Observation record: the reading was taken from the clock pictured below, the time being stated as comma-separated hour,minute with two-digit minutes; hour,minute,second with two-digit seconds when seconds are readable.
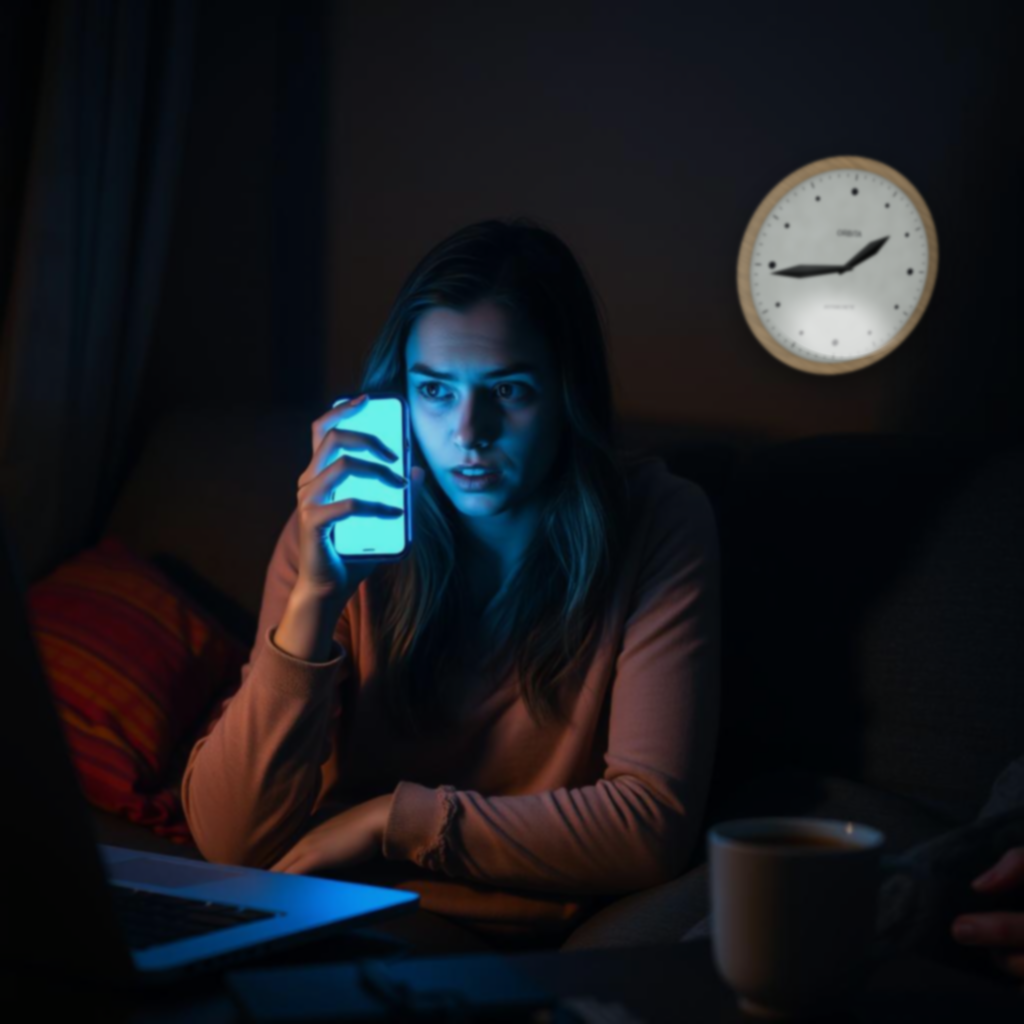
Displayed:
1,44
